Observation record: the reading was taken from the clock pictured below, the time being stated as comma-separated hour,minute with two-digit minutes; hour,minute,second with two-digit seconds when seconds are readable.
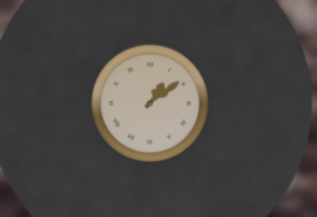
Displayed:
1,09
